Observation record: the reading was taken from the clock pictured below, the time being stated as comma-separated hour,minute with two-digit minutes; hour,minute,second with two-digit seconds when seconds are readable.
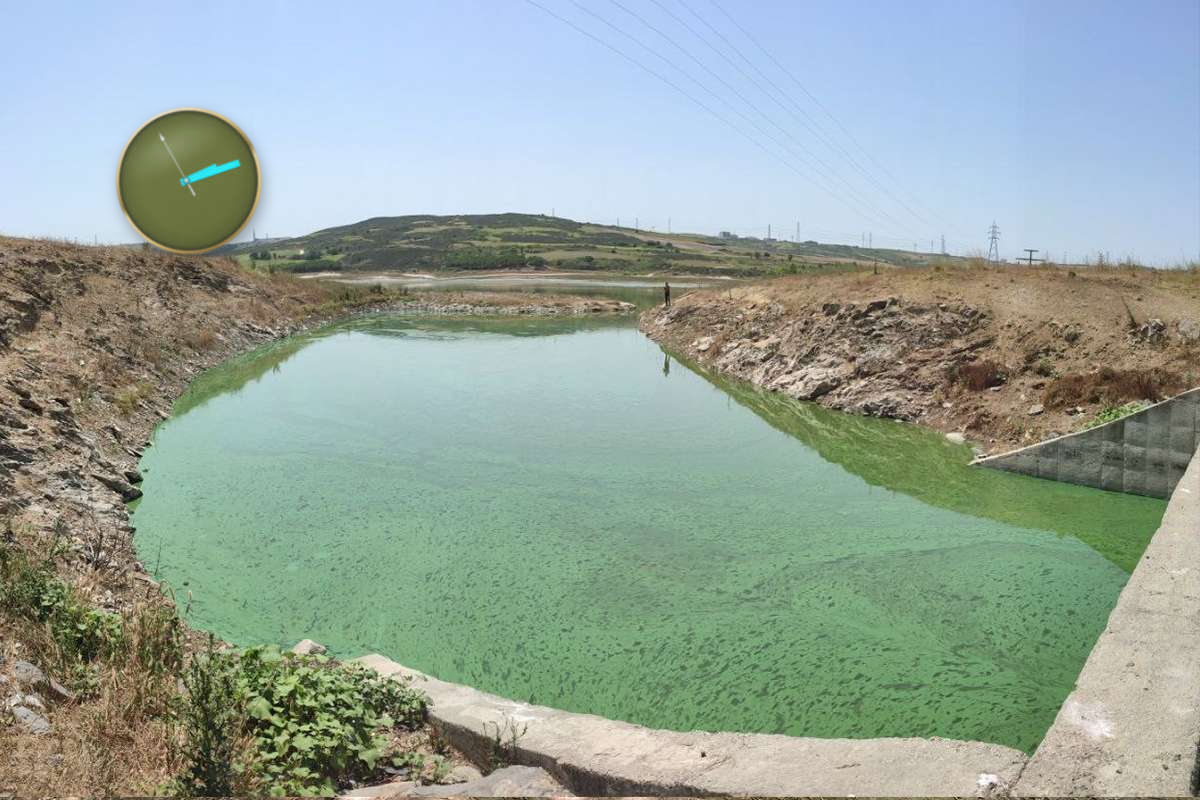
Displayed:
2,11,55
